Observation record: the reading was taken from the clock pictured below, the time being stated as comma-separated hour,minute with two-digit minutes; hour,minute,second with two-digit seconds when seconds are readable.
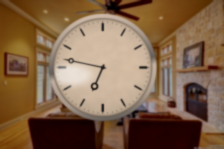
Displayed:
6,47
